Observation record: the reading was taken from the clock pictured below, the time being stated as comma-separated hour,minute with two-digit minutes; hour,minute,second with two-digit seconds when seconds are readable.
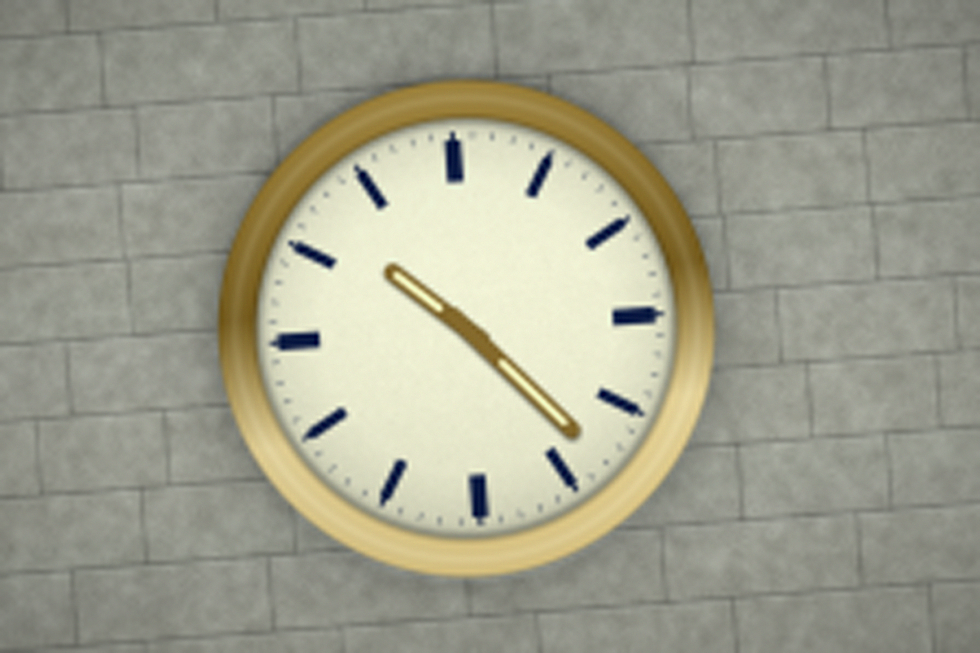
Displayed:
10,23
